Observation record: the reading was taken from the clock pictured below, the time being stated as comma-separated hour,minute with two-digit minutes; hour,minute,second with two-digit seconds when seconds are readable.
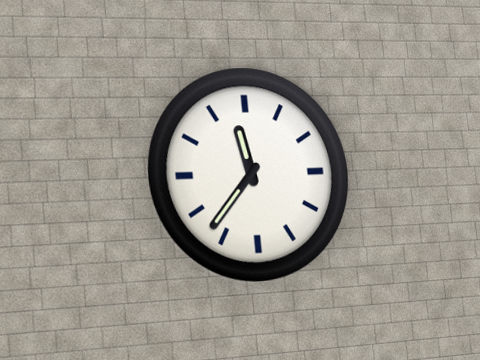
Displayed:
11,37
